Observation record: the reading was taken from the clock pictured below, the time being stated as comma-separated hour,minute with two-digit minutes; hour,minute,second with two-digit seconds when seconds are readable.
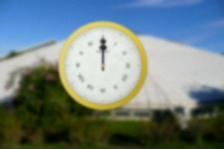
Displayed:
12,00
